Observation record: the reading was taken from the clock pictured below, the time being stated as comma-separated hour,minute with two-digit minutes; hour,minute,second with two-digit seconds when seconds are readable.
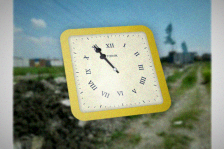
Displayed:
10,55
